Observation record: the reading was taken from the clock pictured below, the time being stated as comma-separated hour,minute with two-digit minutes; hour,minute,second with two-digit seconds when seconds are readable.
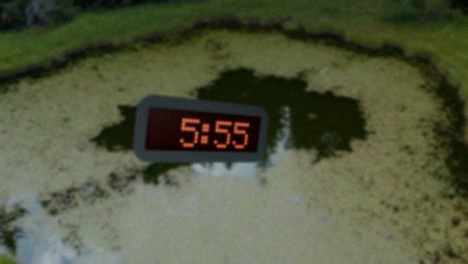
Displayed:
5,55
